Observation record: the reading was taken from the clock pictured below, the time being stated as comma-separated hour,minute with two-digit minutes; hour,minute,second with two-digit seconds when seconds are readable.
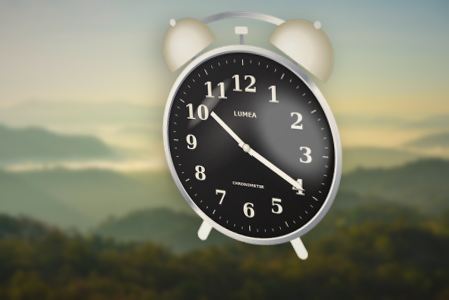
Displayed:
10,20
